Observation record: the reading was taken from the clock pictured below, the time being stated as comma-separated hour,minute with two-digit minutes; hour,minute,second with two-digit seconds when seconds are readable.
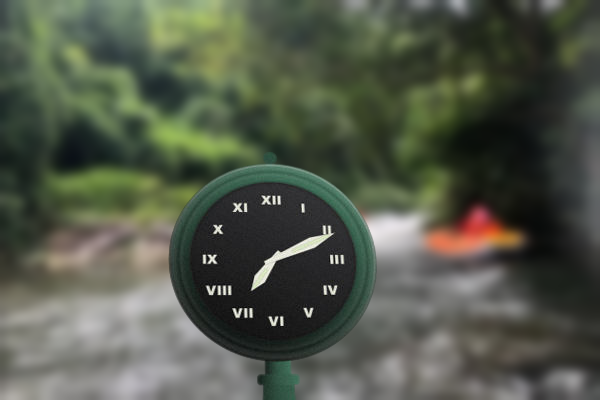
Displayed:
7,11
